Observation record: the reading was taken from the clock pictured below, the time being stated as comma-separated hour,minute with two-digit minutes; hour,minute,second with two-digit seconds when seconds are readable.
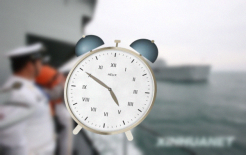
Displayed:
4,50
